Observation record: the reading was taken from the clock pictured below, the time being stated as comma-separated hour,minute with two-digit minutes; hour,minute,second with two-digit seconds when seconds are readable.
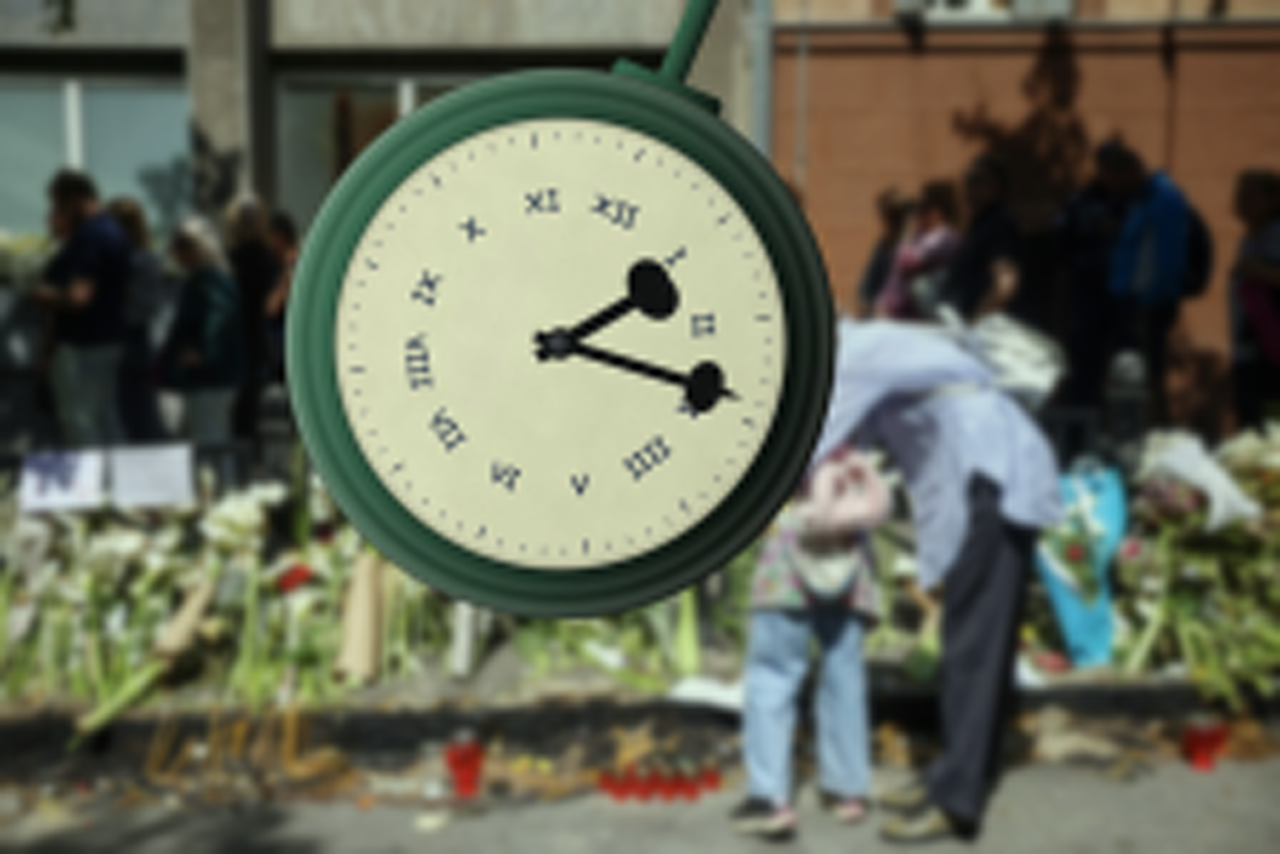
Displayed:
1,14
